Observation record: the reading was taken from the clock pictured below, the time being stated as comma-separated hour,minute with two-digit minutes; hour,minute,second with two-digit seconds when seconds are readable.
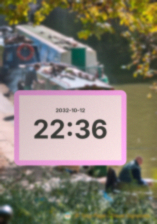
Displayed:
22,36
